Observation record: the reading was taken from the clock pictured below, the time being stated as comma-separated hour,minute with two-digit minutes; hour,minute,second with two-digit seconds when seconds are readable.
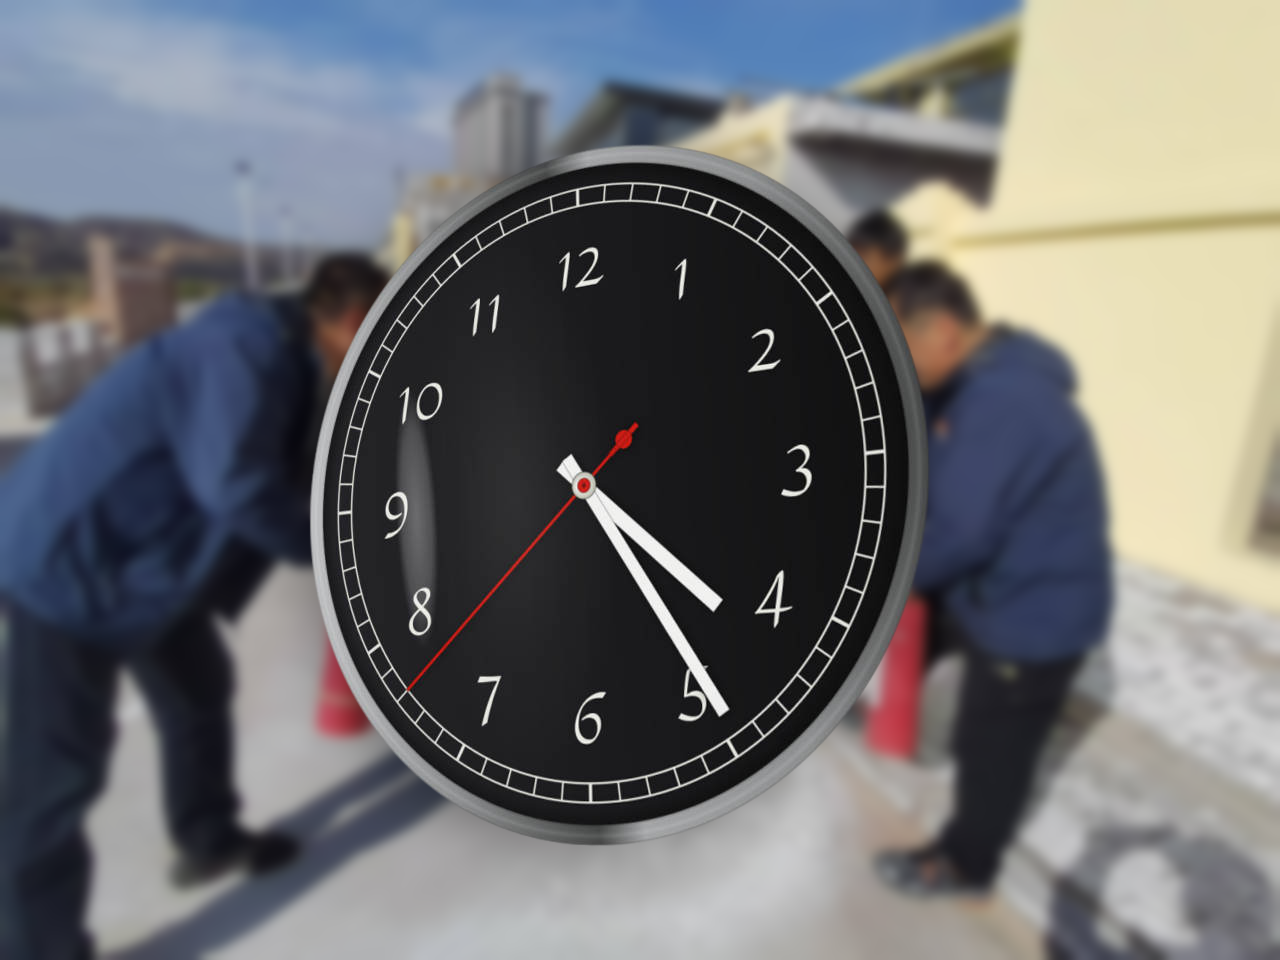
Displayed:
4,24,38
